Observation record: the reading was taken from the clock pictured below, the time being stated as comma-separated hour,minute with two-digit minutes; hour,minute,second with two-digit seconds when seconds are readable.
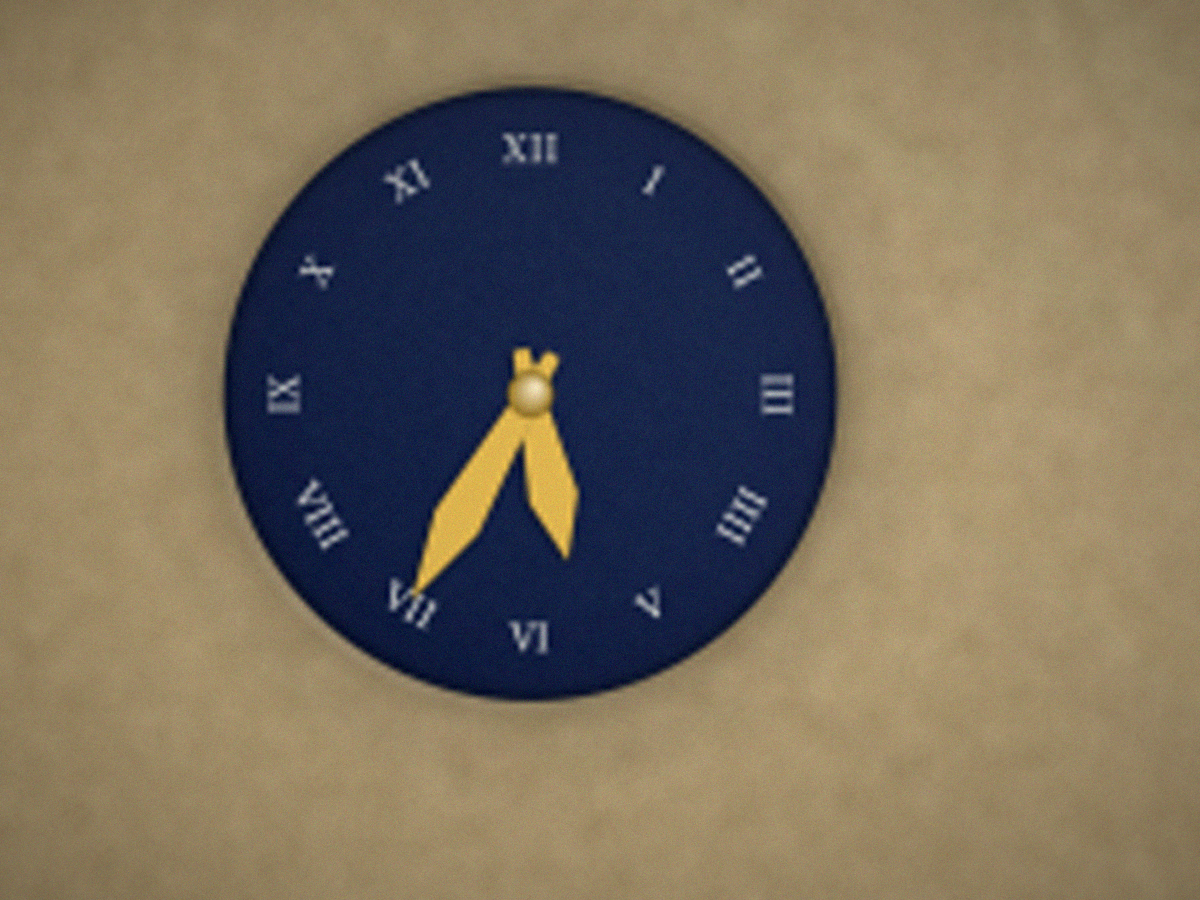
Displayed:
5,35
